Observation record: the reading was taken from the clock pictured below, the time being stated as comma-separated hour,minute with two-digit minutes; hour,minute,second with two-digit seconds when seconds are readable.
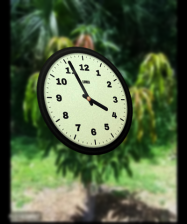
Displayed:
3,56
